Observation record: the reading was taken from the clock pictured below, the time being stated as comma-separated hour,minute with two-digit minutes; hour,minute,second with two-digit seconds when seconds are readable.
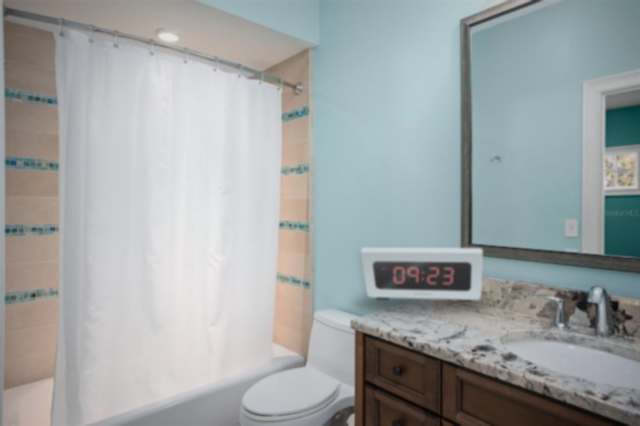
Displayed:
9,23
